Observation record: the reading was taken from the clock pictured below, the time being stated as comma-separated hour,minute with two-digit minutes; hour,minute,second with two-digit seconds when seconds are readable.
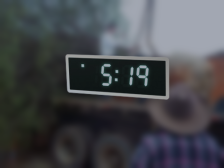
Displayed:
5,19
